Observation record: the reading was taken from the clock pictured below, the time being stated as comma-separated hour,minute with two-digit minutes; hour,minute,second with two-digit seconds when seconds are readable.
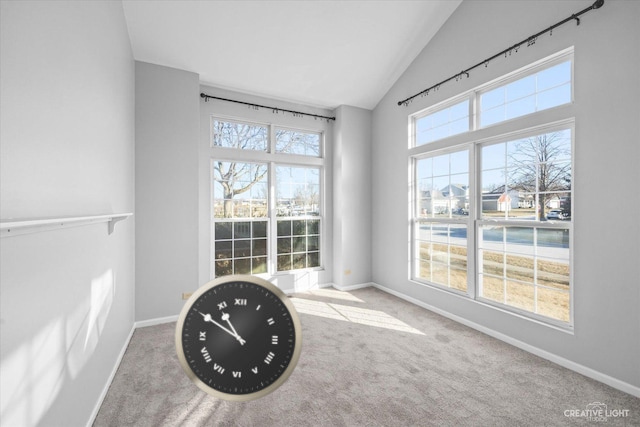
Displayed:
10,50
